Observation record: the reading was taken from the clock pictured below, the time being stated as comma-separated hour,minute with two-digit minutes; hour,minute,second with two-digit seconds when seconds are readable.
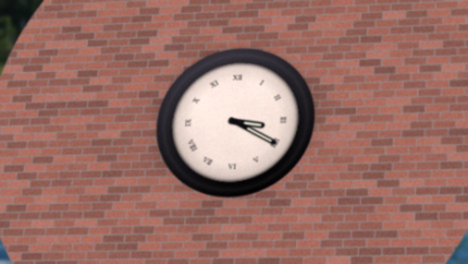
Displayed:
3,20
